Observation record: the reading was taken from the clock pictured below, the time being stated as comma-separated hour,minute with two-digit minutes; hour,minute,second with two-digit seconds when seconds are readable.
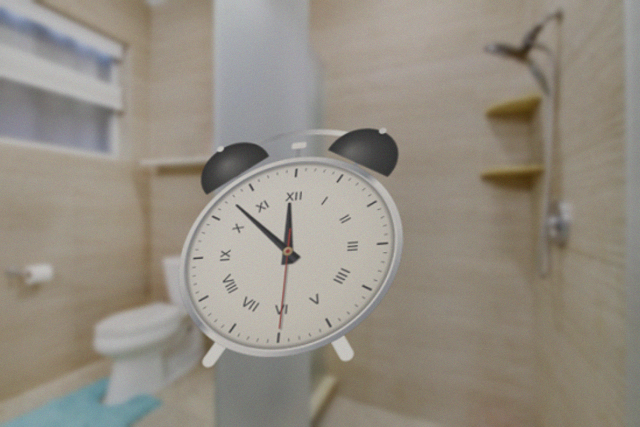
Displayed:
11,52,30
